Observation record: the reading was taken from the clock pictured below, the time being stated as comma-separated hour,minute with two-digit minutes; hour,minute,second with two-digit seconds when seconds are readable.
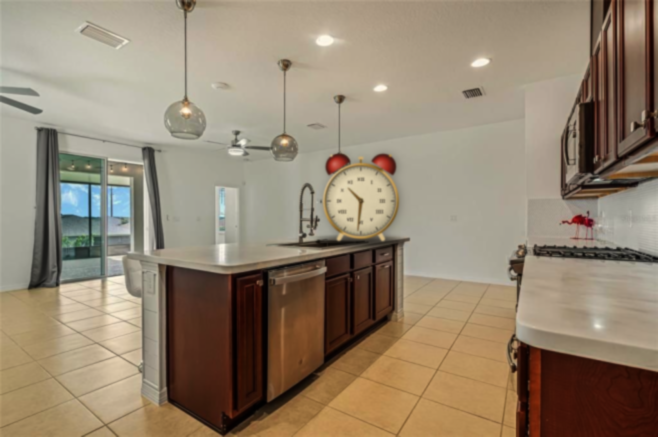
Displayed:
10,31
